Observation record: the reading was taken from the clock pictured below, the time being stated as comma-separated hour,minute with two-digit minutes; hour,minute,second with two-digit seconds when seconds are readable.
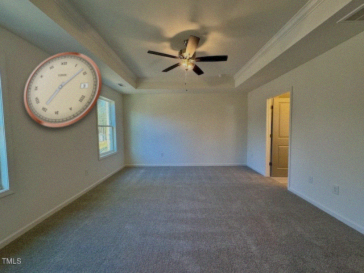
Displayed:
7,08
